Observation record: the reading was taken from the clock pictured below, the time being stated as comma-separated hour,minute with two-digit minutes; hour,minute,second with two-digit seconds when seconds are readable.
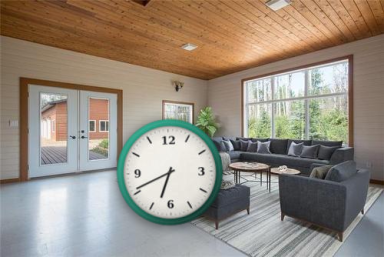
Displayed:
6,41
